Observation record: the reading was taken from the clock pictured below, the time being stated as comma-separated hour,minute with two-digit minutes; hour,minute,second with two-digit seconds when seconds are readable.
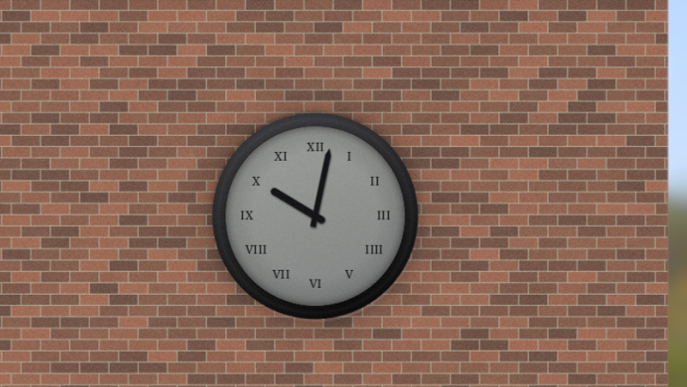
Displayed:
10,02
